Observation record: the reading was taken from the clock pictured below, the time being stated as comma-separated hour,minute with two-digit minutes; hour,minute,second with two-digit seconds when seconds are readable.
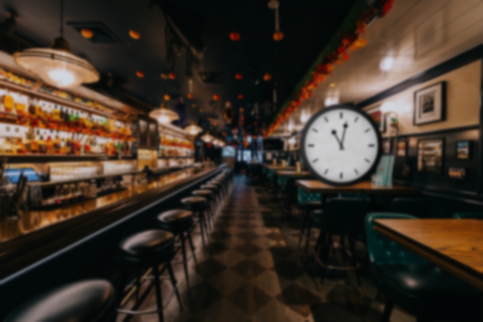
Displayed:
11,02
